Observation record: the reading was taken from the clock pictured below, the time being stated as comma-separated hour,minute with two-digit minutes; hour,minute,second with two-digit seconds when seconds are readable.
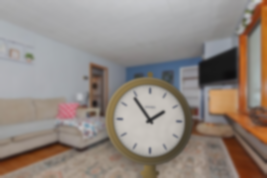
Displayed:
1,54
